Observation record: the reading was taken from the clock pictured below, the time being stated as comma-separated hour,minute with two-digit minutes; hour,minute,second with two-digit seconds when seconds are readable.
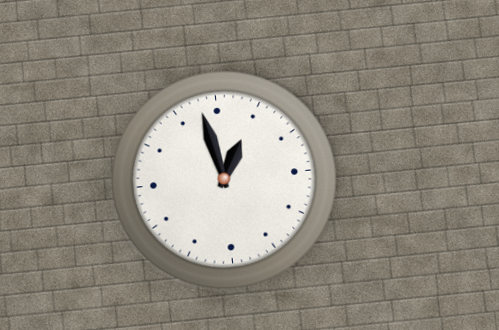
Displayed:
12,58
